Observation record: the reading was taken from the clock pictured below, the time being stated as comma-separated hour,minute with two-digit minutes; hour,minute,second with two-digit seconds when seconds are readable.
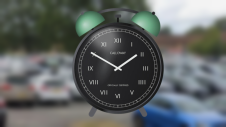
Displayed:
1,50
